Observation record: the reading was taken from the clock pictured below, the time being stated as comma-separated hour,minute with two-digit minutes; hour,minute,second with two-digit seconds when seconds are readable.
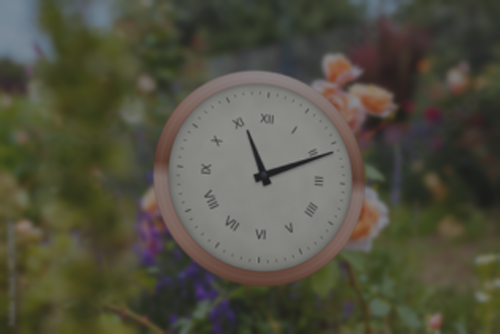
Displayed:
11,11
